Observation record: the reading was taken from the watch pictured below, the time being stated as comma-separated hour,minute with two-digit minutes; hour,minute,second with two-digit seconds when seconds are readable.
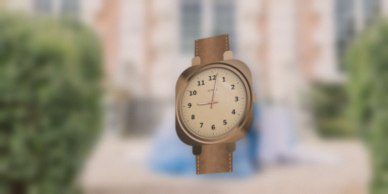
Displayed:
9,02
